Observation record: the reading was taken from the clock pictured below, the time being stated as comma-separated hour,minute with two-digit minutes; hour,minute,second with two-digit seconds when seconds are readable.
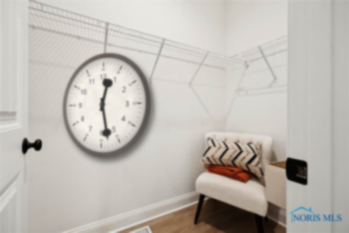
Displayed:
12,28
